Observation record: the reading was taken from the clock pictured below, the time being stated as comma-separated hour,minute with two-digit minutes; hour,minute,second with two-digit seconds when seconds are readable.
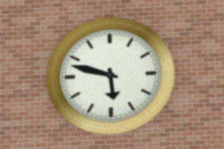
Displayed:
5,48
